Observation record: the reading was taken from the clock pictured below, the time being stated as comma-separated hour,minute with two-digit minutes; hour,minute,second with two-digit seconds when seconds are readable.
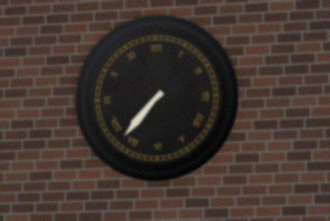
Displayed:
7,37
